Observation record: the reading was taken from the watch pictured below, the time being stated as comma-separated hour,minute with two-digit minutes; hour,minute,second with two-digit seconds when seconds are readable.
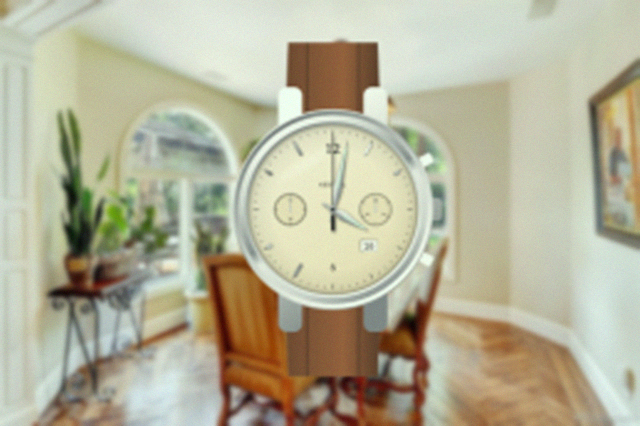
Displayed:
4,02
